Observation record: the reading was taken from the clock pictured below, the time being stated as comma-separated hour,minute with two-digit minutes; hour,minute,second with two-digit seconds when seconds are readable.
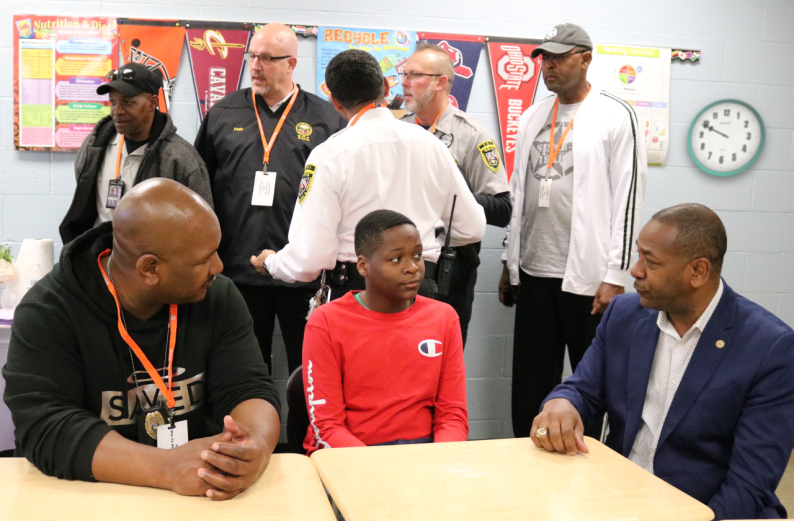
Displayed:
9,49
